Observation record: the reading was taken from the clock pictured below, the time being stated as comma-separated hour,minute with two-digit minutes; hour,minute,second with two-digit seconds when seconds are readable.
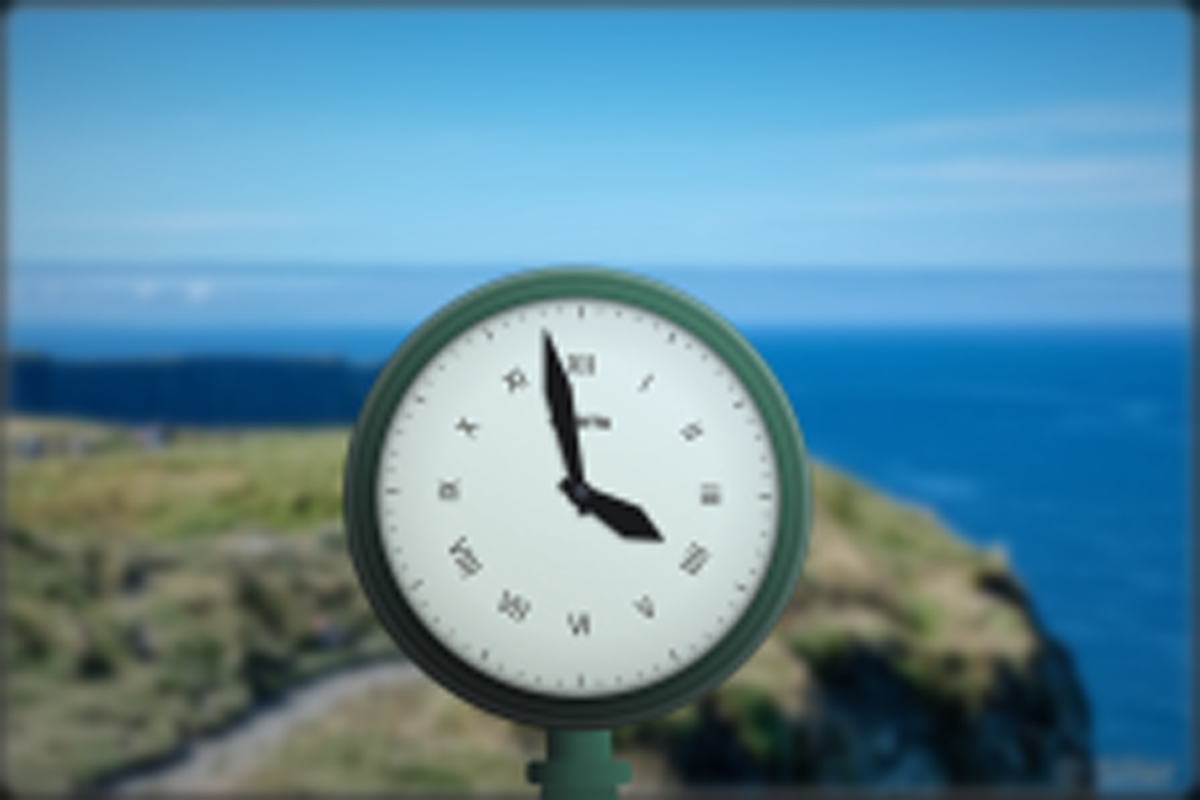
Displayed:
3,58
